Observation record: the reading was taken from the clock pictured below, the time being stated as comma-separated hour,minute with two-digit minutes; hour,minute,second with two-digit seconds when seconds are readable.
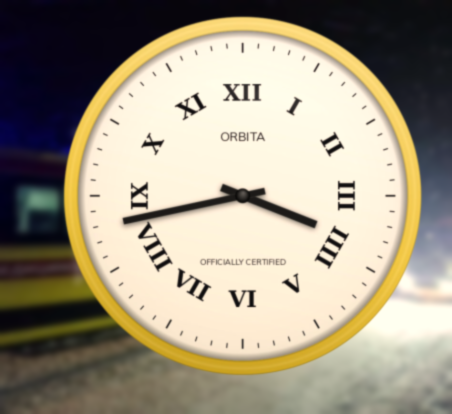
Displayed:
3,43
